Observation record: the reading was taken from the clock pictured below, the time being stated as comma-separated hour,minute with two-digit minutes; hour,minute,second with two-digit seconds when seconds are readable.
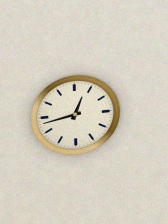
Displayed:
12,43
